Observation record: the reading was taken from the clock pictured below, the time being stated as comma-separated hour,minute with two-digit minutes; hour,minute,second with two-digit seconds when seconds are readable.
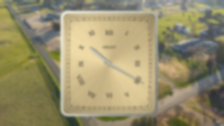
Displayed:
10,20
